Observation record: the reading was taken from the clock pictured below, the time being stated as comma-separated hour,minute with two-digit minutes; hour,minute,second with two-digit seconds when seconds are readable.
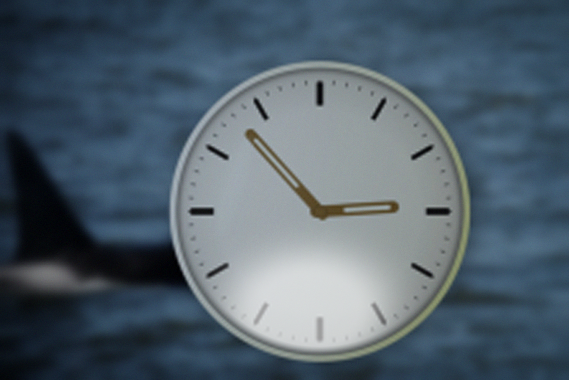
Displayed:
2,53
